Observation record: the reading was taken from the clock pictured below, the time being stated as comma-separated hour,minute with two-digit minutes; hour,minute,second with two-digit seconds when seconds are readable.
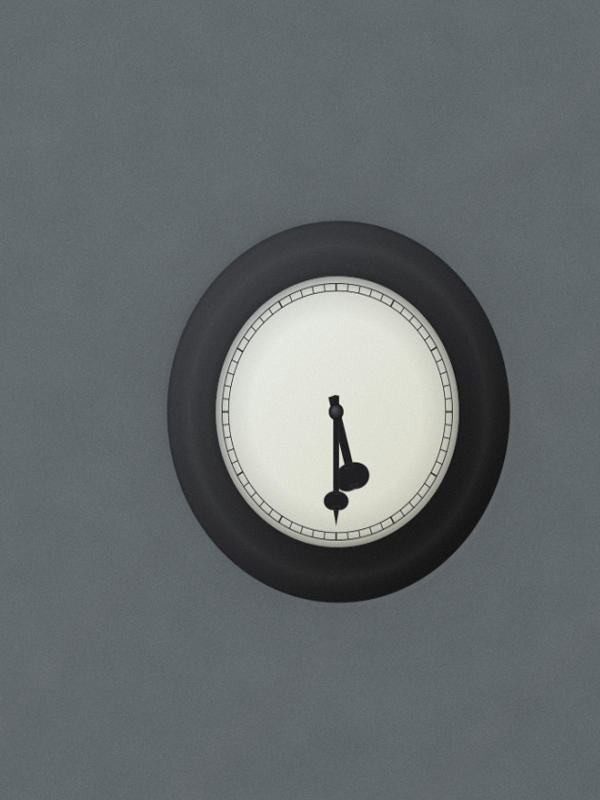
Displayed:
5,30
